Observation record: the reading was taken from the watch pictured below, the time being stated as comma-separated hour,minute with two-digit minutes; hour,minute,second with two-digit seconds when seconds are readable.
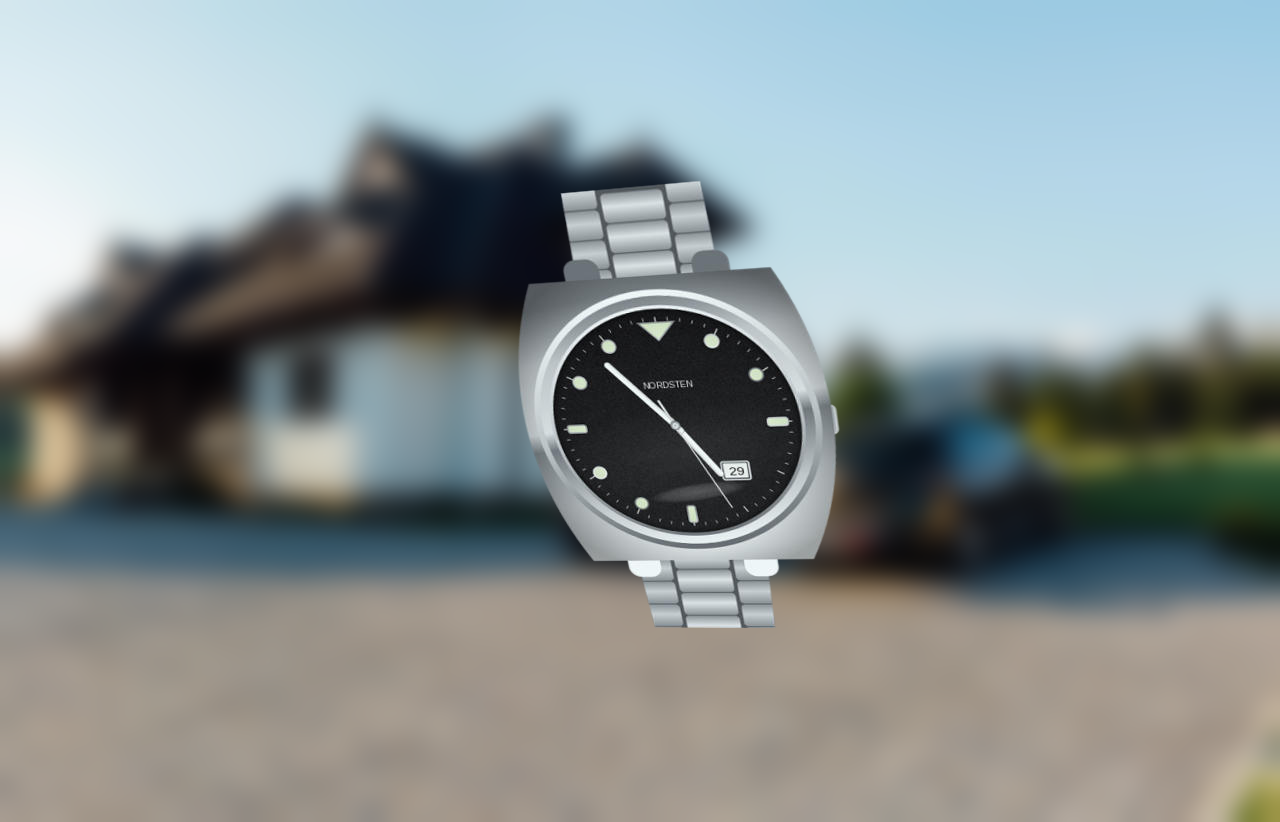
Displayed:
4,53,26
